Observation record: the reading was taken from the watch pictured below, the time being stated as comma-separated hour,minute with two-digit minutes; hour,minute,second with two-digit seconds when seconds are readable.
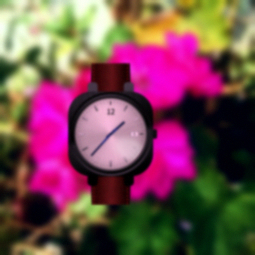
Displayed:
1,37
